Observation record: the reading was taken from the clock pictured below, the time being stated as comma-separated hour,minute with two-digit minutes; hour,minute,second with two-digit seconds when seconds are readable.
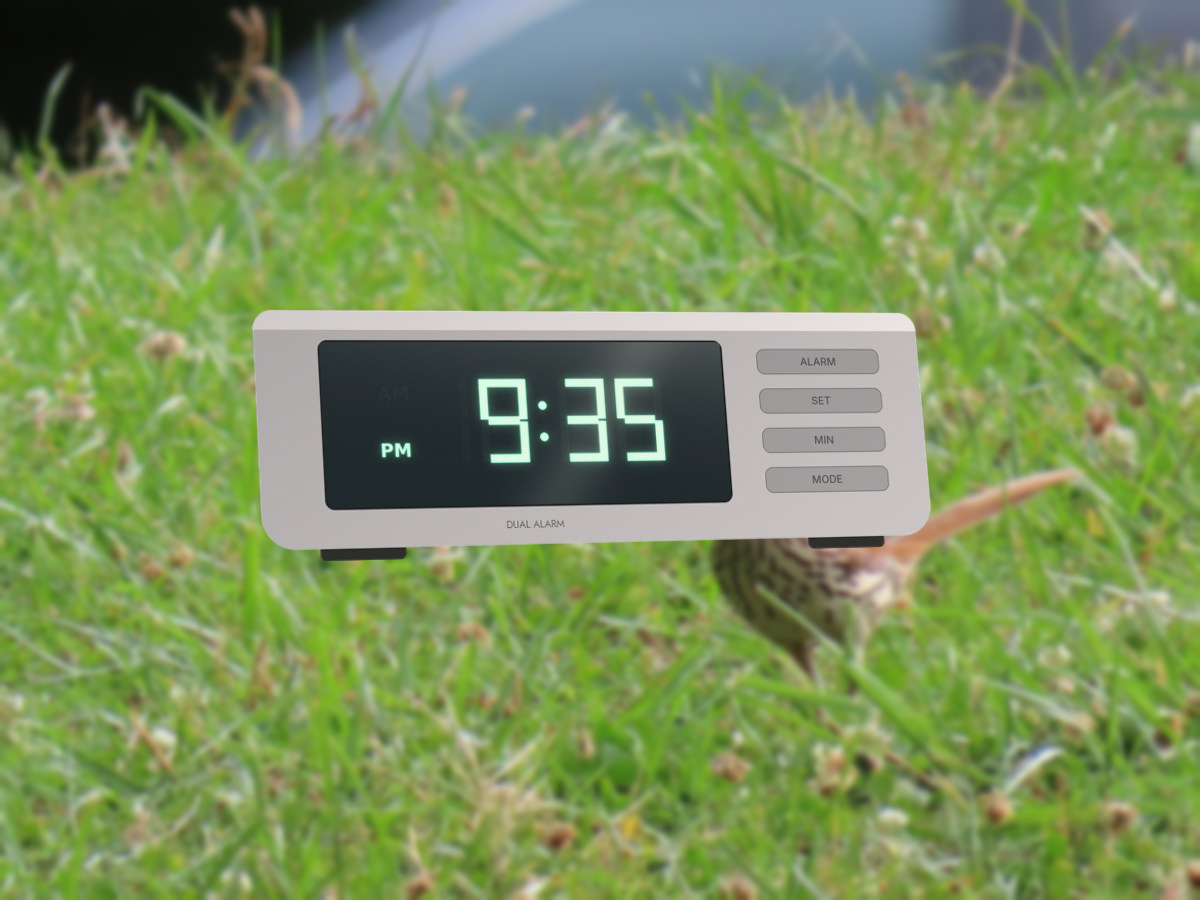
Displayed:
9,35
